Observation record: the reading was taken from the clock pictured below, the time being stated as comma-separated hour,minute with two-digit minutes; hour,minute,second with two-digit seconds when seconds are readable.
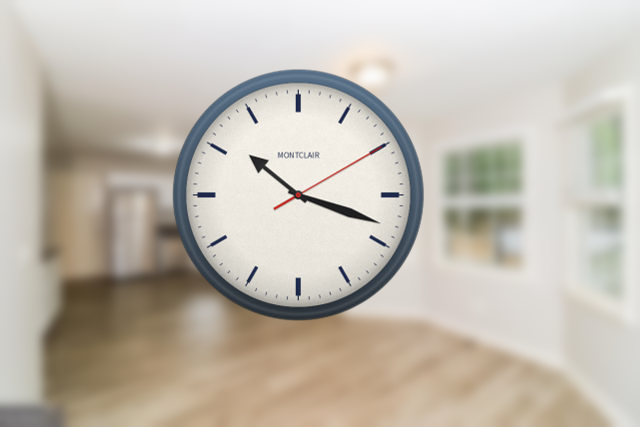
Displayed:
10,18,10
